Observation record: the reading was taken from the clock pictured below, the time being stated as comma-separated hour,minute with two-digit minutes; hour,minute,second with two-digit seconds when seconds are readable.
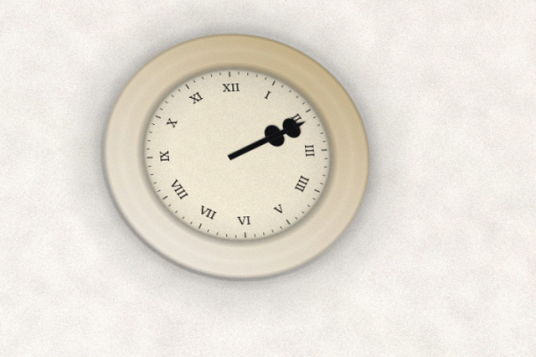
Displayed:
2,11
